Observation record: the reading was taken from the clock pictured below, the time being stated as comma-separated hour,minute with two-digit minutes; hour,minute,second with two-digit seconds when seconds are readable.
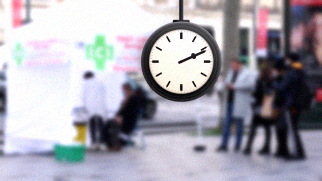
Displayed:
2,11
